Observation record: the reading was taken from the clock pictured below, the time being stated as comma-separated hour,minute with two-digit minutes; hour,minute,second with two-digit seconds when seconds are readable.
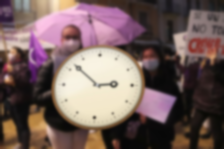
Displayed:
2,52
